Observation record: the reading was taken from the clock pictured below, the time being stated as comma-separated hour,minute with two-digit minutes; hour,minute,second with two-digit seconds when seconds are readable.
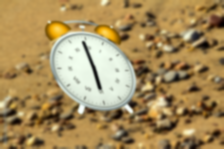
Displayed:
5,59
